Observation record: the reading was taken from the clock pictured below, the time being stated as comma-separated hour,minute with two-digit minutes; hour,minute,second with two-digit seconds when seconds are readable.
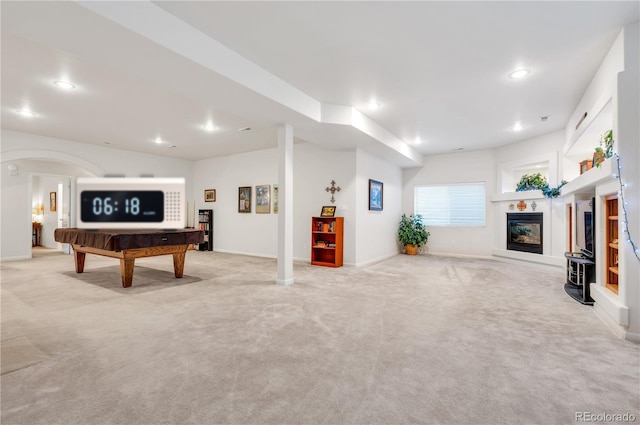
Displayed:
6,18
